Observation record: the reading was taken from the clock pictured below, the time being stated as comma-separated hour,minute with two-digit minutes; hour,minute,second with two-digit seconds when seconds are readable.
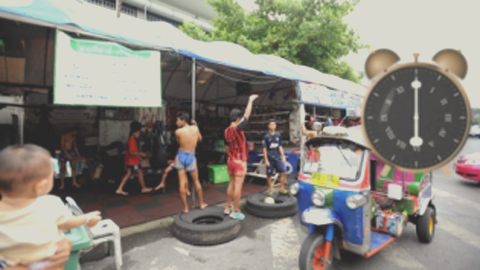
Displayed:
6,00
